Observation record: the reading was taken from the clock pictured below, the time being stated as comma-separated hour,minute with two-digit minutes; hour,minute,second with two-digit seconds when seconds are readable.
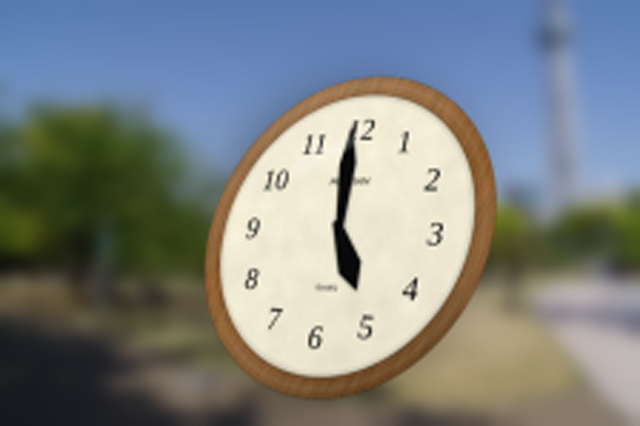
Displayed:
4,59
